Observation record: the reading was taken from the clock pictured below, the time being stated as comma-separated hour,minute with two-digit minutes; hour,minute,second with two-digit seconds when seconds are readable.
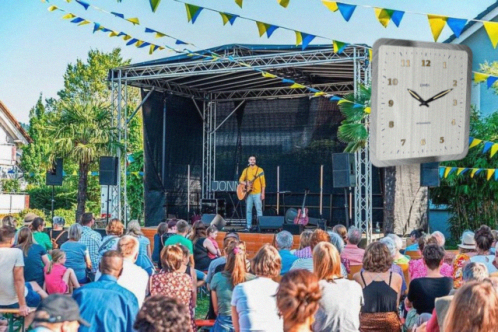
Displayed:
10,11
